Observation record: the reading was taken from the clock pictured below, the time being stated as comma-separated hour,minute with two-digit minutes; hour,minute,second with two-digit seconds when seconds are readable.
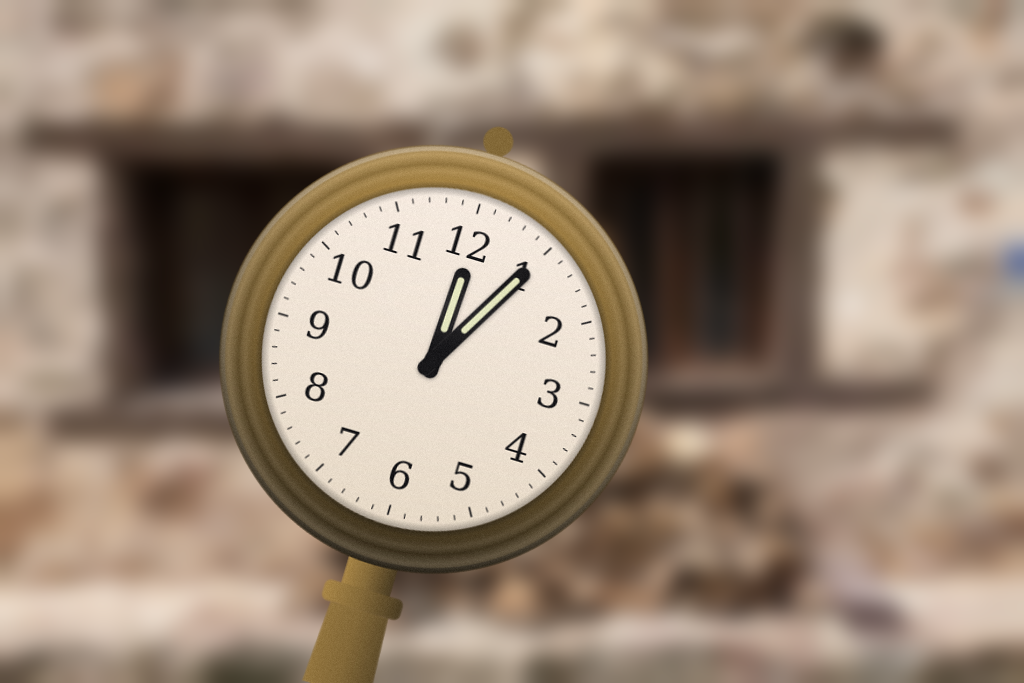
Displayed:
12,05
